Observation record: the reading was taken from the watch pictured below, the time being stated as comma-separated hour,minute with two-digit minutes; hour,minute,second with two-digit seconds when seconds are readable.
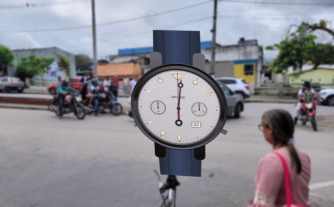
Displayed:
6,01
